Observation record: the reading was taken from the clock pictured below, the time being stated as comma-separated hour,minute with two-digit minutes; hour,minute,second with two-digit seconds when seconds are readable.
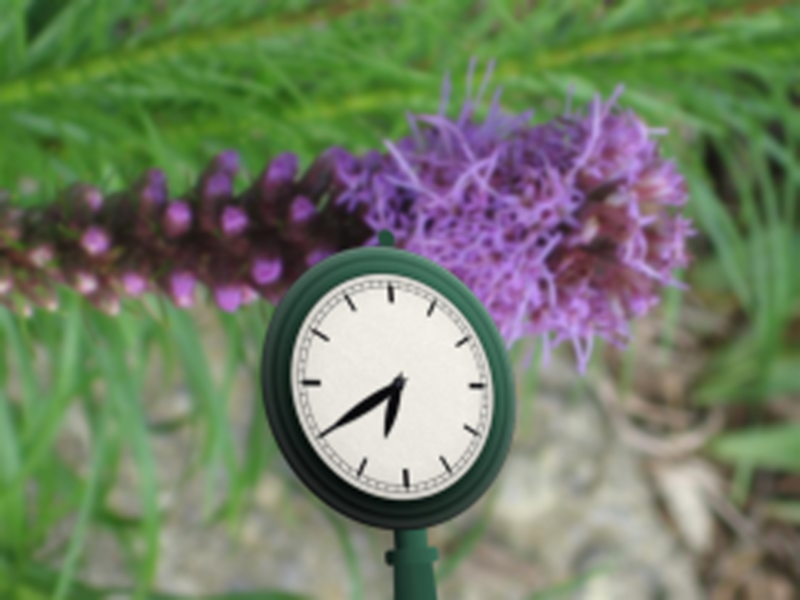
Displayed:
6,40
